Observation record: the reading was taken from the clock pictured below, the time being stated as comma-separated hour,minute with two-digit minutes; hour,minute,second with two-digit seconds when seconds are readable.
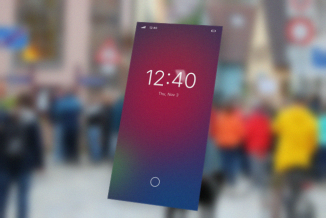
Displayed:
12,40
